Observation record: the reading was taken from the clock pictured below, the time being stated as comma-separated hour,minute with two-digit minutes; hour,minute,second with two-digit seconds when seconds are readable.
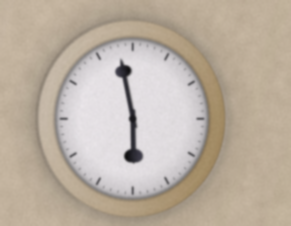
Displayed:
5,58
